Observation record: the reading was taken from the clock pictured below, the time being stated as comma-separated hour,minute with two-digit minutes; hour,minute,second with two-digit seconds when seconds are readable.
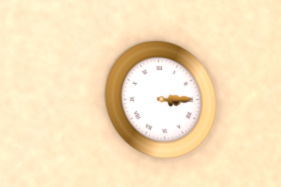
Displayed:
3,15
